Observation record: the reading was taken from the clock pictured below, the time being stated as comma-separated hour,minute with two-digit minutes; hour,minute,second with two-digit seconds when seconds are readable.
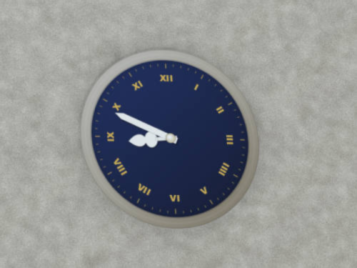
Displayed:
8,49
